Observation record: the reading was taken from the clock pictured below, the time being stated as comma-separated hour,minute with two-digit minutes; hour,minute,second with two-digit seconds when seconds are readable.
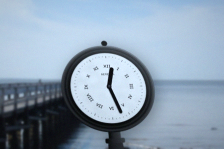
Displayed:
12,27
